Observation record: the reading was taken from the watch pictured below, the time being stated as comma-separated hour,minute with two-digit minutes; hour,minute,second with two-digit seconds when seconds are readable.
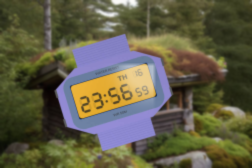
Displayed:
23,56,59
